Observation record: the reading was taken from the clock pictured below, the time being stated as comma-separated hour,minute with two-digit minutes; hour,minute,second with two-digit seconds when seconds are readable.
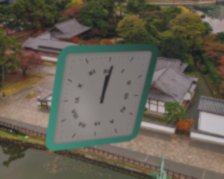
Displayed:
12,01
